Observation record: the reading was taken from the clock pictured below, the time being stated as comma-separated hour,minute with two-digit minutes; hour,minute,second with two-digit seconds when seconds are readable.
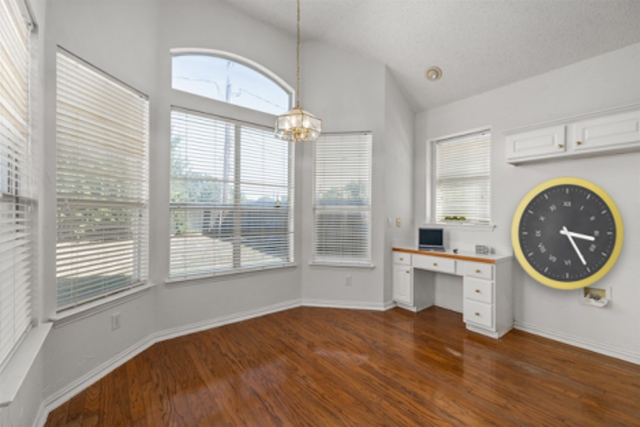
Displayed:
3,25
